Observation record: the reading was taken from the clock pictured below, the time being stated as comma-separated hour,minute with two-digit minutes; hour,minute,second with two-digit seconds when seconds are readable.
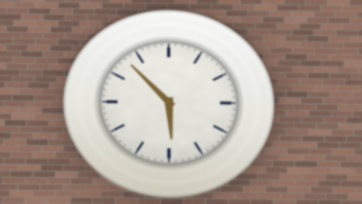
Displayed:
5,53
